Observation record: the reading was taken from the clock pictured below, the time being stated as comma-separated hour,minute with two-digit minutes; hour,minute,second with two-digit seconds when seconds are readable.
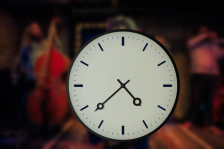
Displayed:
4,38
